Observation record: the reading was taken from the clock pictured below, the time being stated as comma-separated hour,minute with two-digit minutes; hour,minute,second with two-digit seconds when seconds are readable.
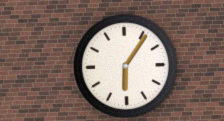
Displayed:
6,06
